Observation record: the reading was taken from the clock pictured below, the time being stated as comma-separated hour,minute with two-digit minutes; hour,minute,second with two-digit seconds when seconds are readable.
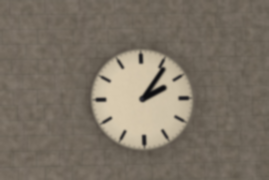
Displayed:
2,06
